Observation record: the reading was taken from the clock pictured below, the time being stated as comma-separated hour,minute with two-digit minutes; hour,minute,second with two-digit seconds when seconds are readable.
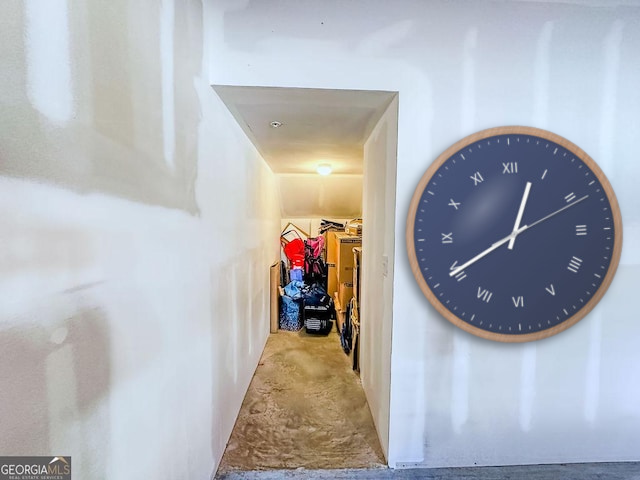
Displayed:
12,40,11
